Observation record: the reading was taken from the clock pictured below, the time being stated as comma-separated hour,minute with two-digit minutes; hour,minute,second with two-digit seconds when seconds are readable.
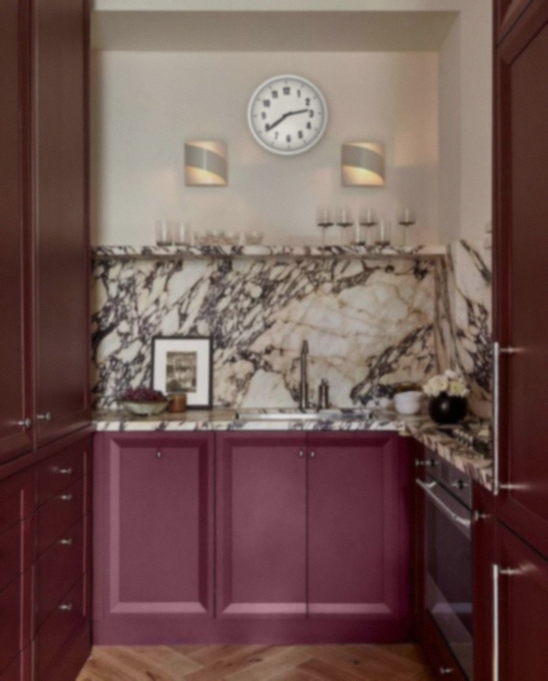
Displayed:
2,39
